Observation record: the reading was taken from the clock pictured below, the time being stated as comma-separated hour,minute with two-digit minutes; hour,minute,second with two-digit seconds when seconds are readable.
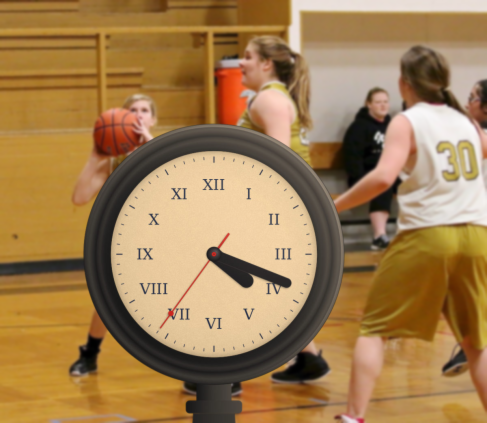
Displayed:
4,18,36
